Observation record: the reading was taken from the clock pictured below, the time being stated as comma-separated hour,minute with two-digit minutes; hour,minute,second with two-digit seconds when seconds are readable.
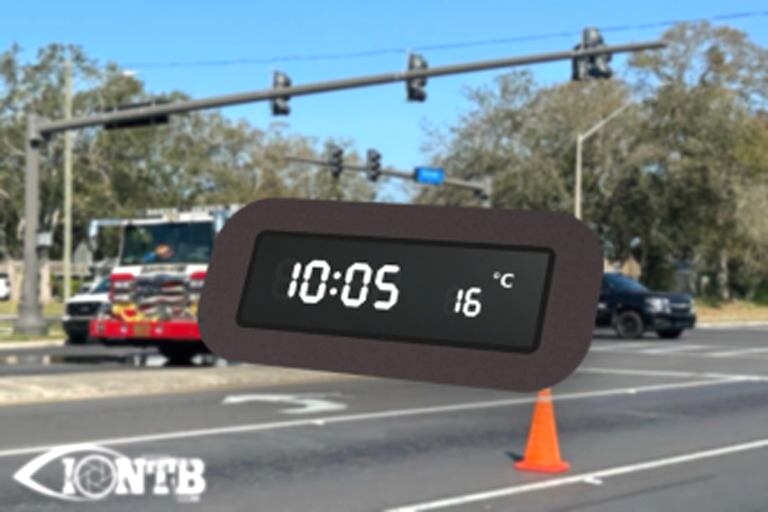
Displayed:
10,05
